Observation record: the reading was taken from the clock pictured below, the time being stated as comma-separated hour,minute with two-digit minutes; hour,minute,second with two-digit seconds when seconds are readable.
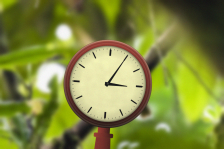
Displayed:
3,05
